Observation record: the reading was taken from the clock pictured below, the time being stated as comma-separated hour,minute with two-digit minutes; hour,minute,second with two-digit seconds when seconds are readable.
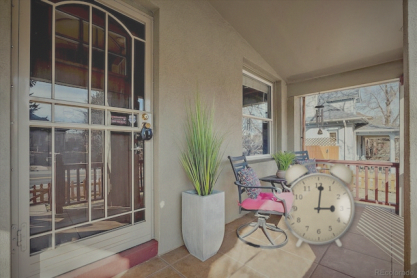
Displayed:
3,01
